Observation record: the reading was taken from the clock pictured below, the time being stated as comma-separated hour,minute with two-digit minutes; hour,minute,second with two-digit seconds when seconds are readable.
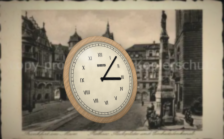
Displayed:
3,07
